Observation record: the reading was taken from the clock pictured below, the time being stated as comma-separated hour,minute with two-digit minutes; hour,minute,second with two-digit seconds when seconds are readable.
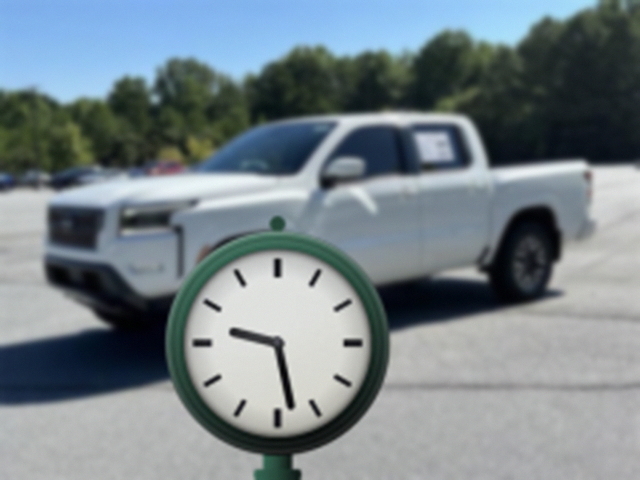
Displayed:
9,28
